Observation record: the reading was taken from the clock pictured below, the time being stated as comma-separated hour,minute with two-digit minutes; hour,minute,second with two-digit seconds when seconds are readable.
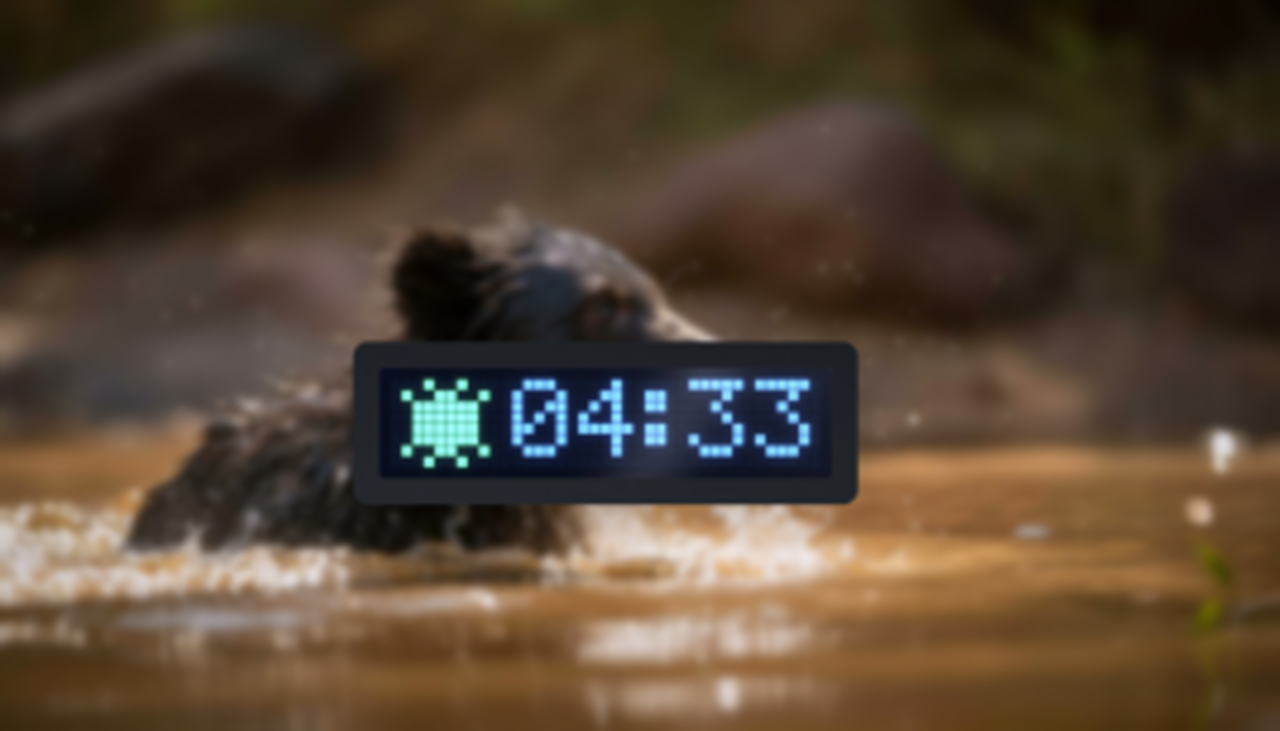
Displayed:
4,33
